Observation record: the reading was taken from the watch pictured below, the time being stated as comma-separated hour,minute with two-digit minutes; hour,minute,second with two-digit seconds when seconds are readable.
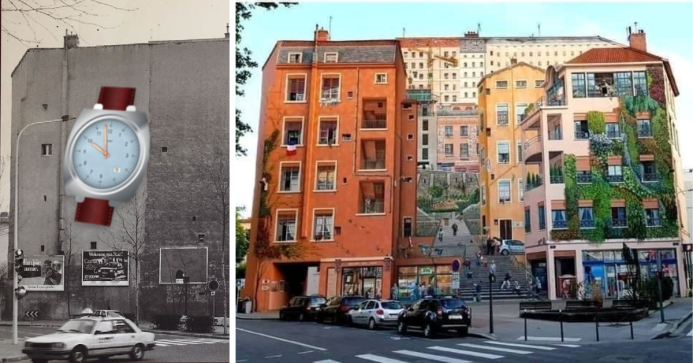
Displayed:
9,58
